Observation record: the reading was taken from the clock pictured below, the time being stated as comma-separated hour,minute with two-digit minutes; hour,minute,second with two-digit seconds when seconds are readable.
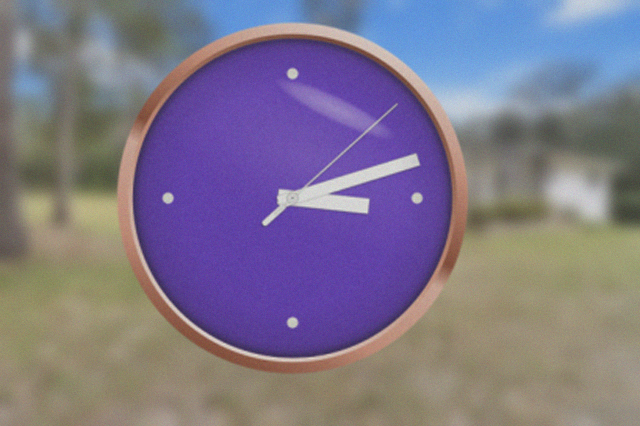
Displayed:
3,12,08
